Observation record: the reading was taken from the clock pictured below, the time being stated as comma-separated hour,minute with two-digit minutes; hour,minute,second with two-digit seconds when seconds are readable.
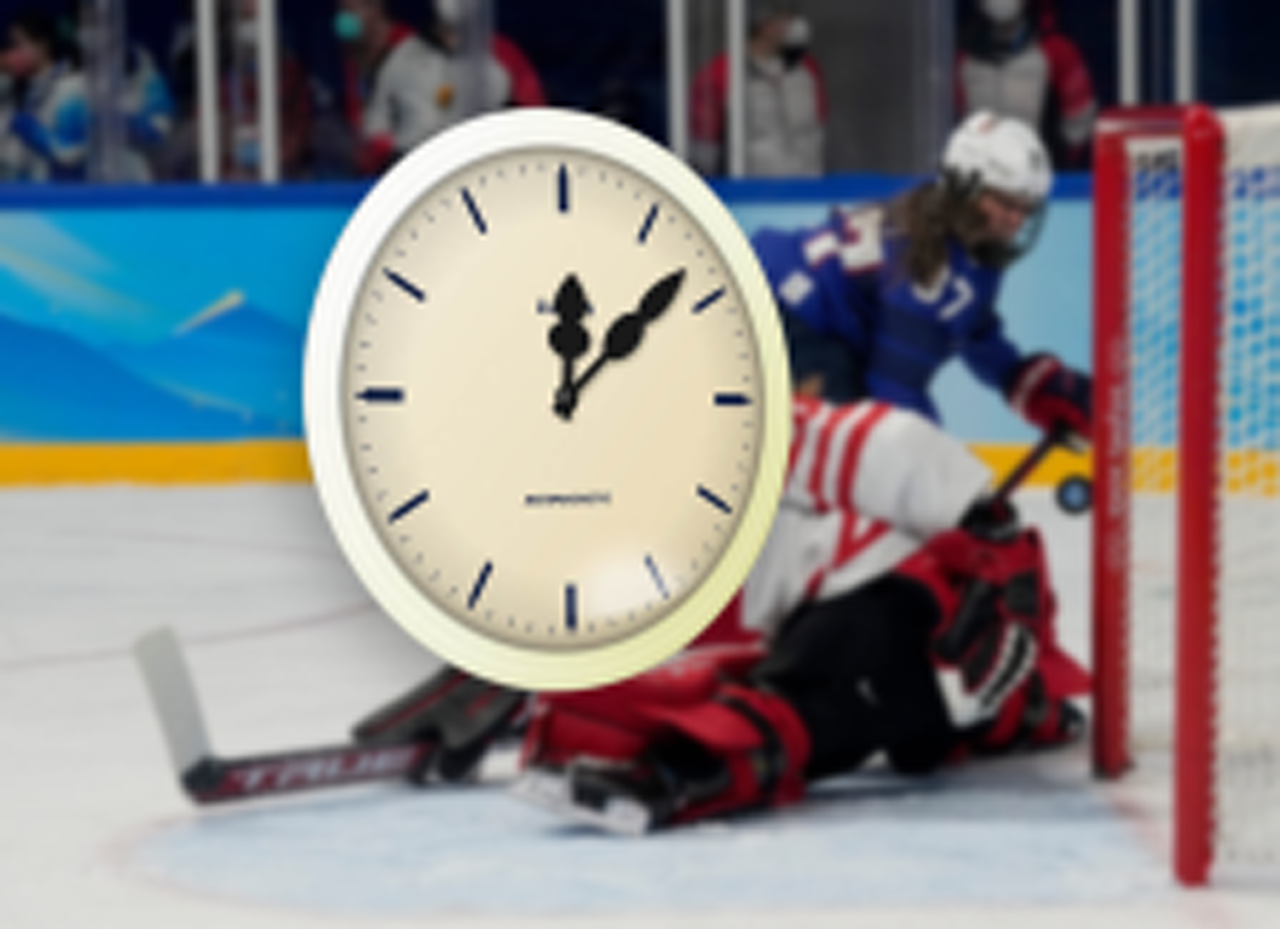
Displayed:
12,08
